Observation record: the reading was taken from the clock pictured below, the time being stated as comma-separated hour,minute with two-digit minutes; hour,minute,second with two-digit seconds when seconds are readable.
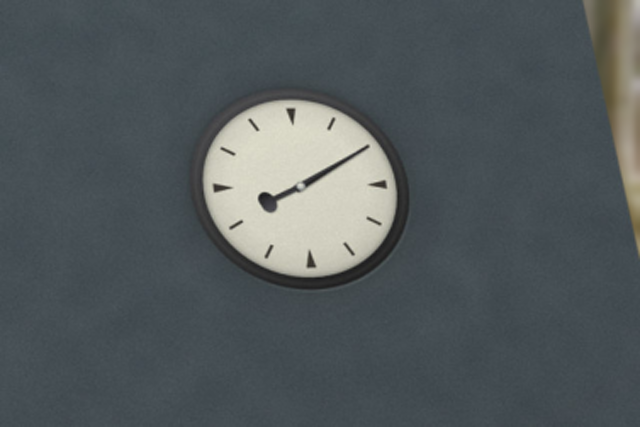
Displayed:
8,10
